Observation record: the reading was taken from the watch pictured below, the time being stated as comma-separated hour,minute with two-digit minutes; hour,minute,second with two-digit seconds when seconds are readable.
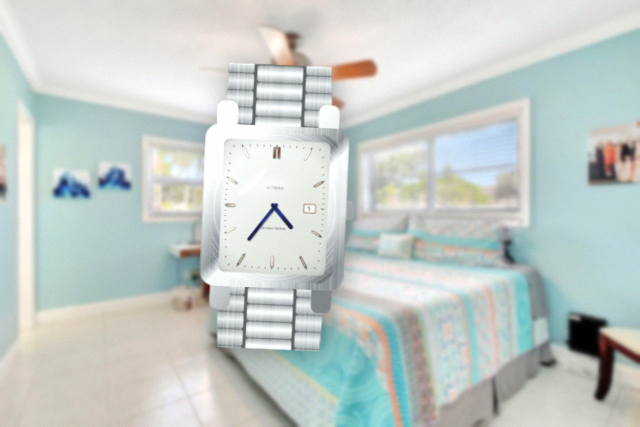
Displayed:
4,36
